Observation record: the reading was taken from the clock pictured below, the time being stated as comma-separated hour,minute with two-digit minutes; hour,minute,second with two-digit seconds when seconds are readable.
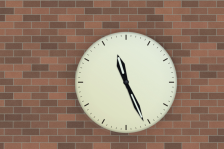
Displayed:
11,26
